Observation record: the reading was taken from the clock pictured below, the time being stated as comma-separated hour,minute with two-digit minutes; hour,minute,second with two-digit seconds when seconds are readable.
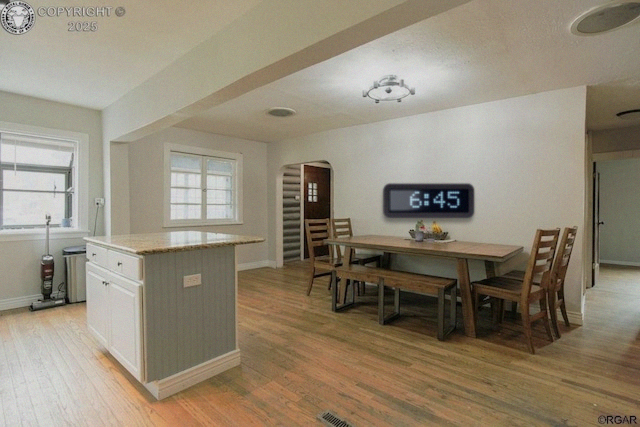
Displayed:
6,45
